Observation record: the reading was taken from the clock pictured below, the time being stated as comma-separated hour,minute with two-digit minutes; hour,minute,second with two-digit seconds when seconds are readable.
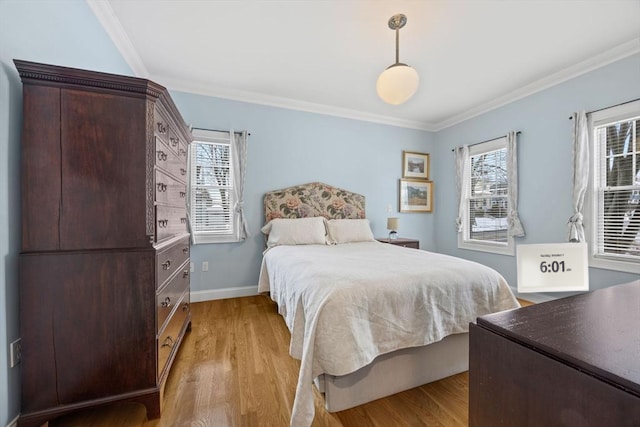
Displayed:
6,01
